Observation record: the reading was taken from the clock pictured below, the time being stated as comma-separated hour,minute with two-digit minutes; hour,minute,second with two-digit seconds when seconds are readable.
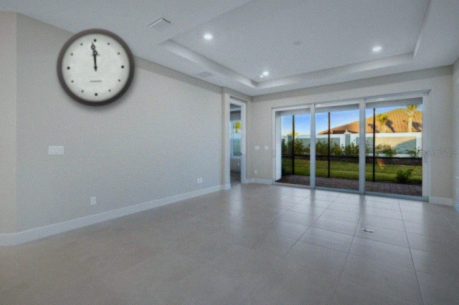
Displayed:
11,59
